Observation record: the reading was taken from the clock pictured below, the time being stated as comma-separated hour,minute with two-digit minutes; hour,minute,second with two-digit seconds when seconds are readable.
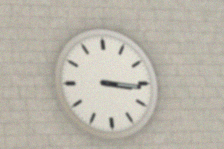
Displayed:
3,16
